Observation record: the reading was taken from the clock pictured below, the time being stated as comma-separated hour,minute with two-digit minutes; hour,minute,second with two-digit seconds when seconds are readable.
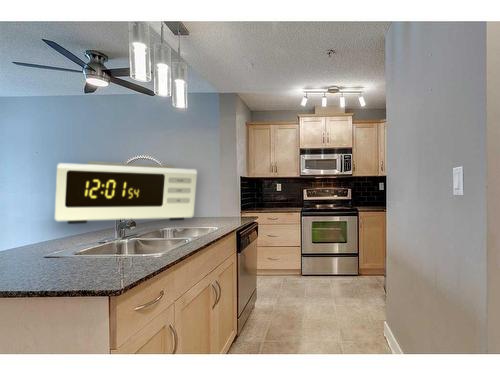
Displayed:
12,01,54
